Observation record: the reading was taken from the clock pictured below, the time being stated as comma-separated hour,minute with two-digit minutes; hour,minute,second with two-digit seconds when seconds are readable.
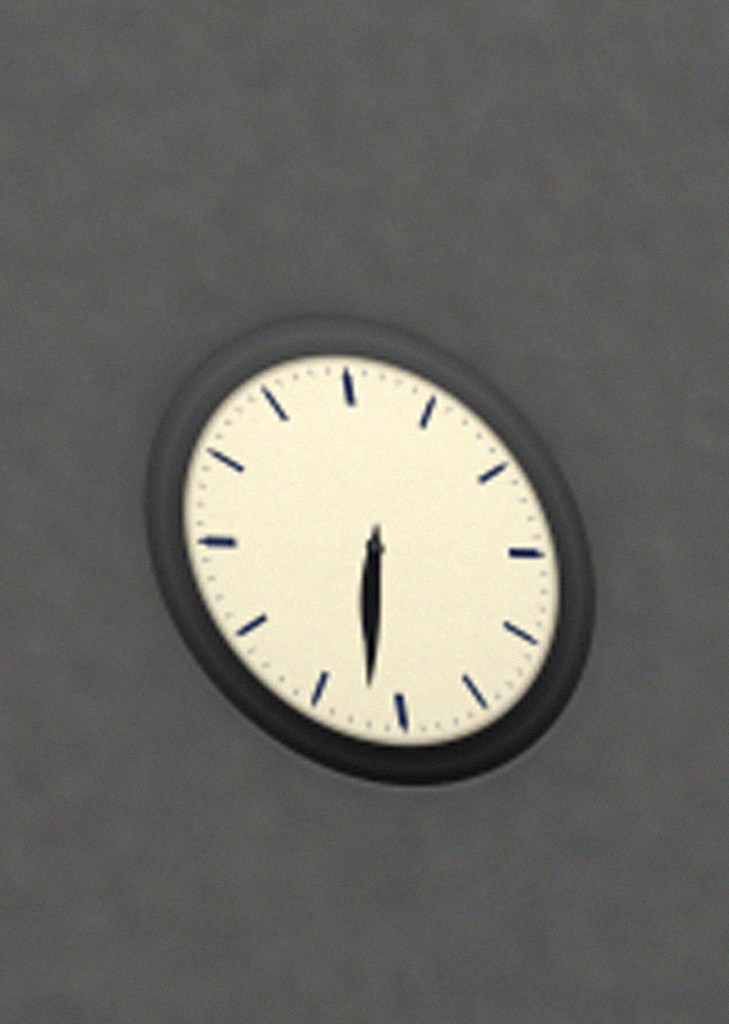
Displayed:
6,32
